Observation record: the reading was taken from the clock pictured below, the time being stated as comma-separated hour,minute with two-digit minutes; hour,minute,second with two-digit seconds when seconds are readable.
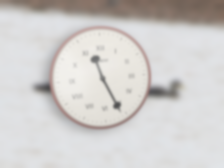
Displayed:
11,26
